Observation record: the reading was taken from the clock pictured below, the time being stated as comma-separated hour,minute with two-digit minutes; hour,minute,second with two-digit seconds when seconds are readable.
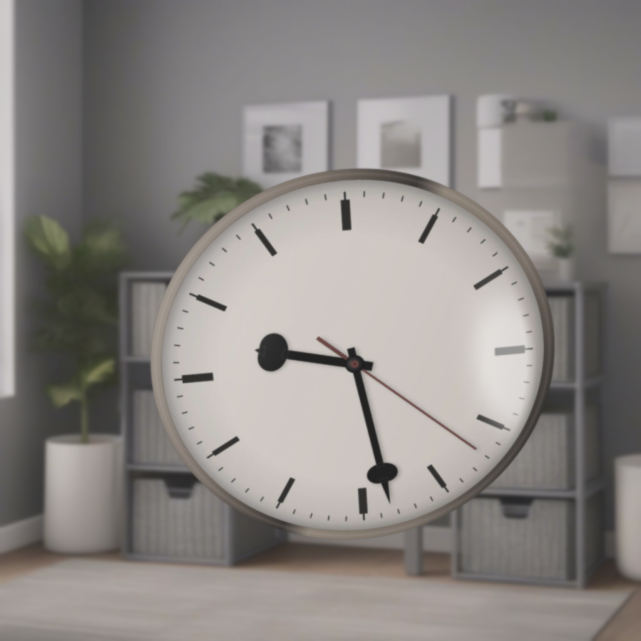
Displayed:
9,28,22
